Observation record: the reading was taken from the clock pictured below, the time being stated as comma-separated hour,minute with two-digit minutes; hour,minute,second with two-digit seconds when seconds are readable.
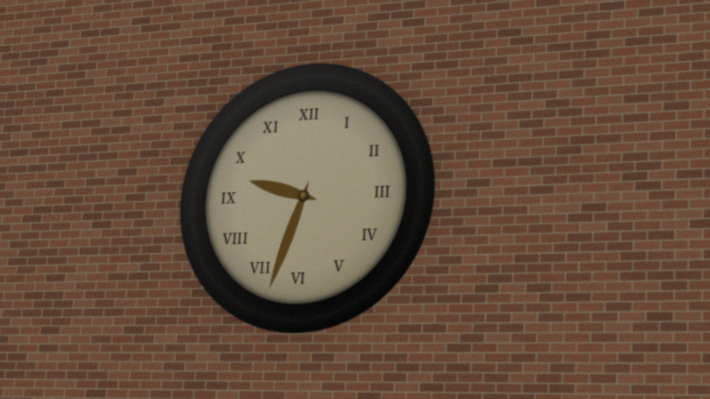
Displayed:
9,33
